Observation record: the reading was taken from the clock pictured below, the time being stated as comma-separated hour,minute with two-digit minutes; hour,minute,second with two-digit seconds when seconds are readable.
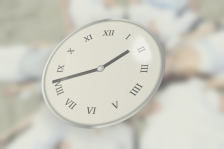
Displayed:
1,42
